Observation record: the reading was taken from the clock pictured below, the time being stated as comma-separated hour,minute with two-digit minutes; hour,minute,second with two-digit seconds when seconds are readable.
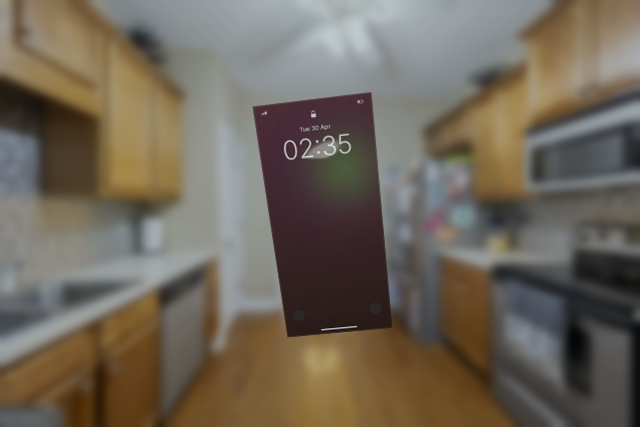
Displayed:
2,35
